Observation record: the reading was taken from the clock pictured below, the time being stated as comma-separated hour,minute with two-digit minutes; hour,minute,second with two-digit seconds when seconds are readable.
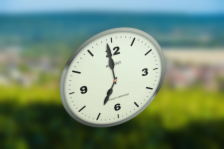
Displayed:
6,59
